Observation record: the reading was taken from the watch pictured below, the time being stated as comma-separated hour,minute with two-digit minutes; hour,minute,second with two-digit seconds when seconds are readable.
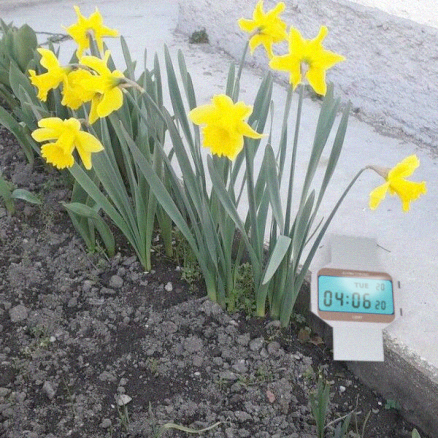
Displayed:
4,06,20
